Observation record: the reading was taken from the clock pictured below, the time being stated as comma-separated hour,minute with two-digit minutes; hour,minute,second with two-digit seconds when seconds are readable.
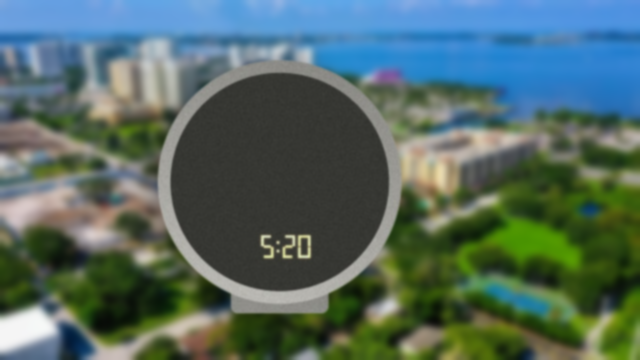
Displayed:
5,20
